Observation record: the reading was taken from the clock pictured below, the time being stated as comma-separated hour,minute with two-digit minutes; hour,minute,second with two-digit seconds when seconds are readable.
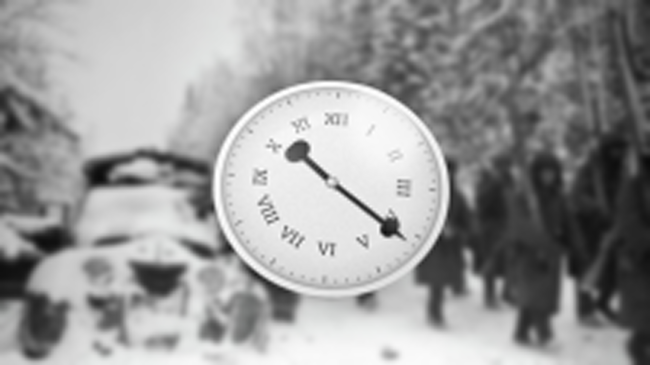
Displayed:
10,21
